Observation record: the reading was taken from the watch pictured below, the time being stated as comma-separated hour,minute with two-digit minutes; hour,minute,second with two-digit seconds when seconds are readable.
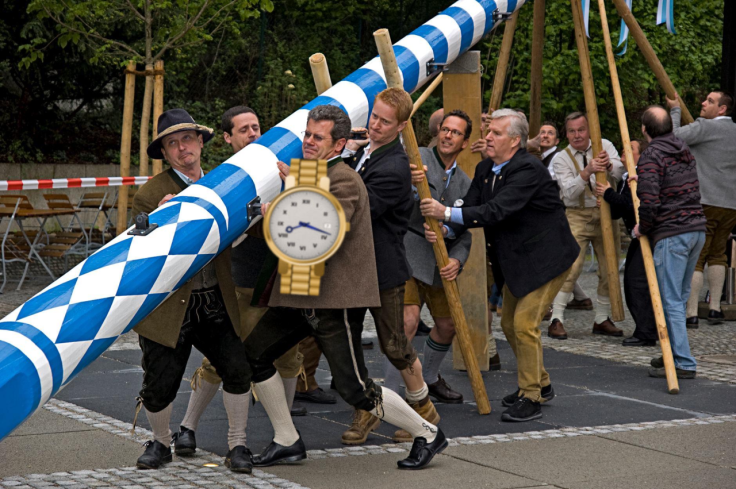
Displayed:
8,18
